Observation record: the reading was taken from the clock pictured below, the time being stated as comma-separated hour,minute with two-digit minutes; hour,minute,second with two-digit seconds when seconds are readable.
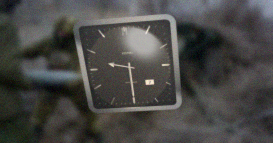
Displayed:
9,30
